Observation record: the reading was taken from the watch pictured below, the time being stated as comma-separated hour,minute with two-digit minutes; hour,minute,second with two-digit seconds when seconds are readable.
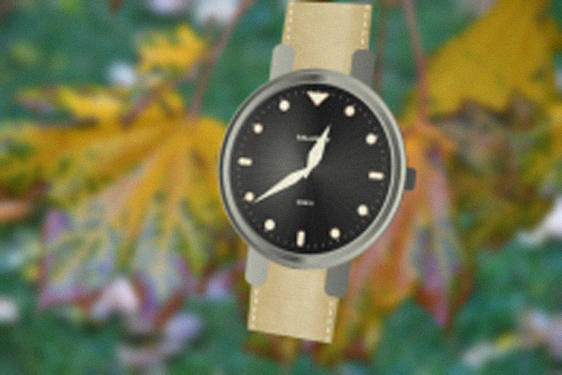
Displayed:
12,39
